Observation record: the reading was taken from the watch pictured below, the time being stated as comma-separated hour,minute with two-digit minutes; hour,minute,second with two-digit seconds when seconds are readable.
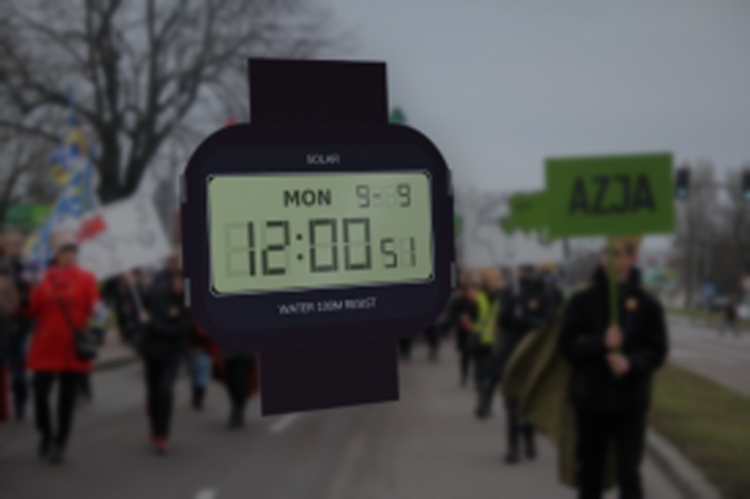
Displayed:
12,00,51
